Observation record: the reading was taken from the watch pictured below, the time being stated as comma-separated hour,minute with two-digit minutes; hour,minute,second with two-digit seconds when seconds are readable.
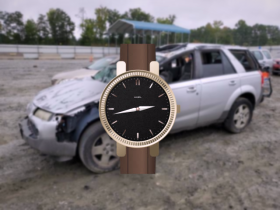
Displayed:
2,43
